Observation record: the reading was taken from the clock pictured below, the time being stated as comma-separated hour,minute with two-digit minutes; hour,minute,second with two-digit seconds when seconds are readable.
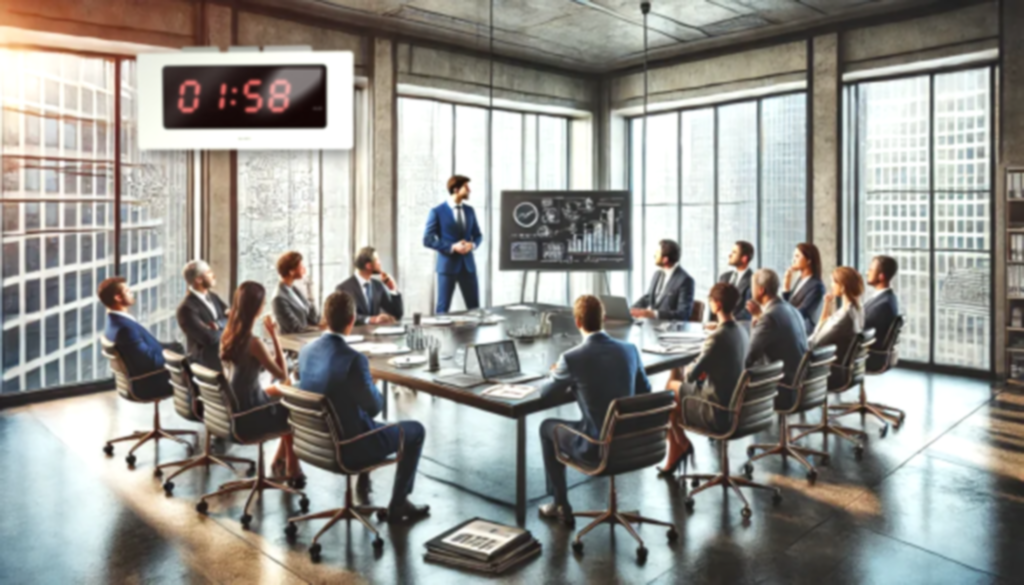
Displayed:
1,58
